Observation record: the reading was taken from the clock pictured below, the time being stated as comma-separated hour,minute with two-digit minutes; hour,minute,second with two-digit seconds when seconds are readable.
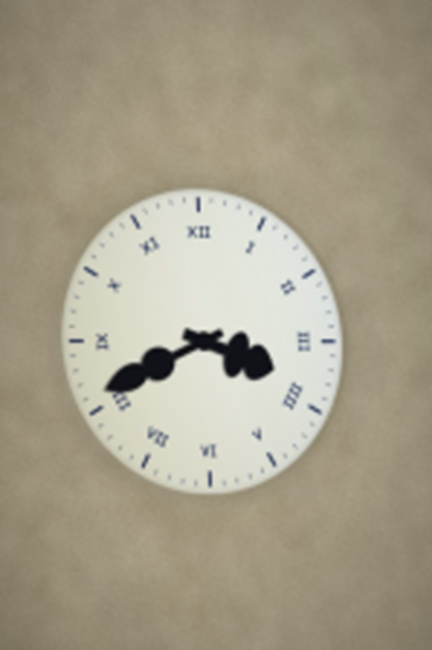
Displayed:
3,41
